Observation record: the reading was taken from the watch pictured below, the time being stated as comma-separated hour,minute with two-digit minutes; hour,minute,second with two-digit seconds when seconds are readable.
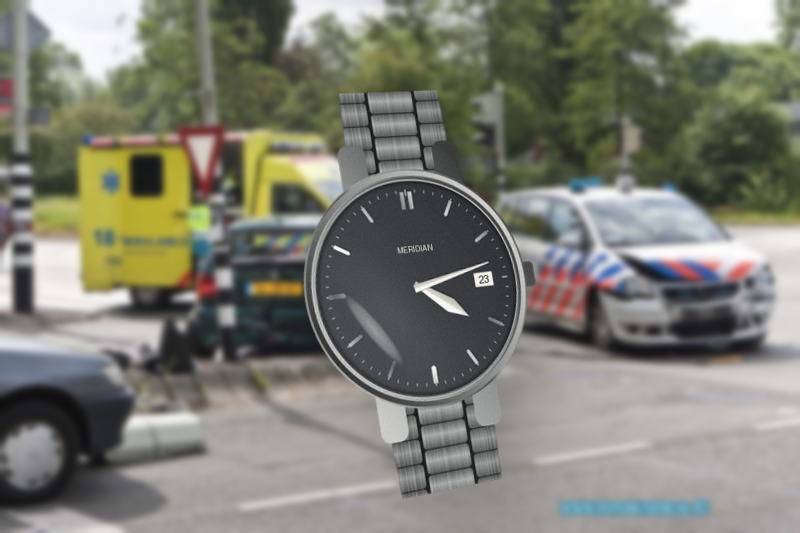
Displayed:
4,13
